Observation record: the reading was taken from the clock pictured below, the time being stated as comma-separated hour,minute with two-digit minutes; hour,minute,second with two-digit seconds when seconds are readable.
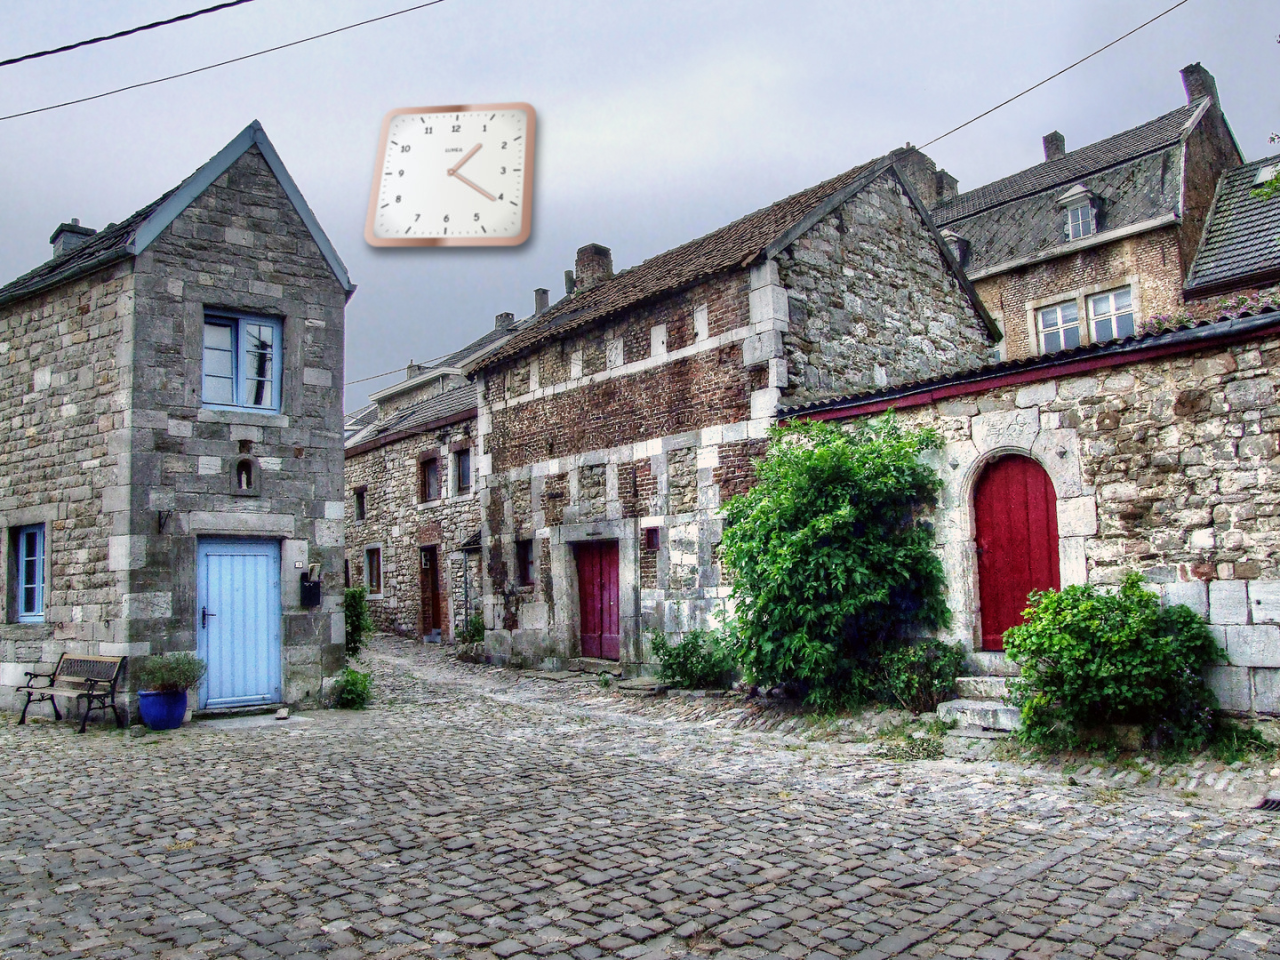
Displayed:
1,21
